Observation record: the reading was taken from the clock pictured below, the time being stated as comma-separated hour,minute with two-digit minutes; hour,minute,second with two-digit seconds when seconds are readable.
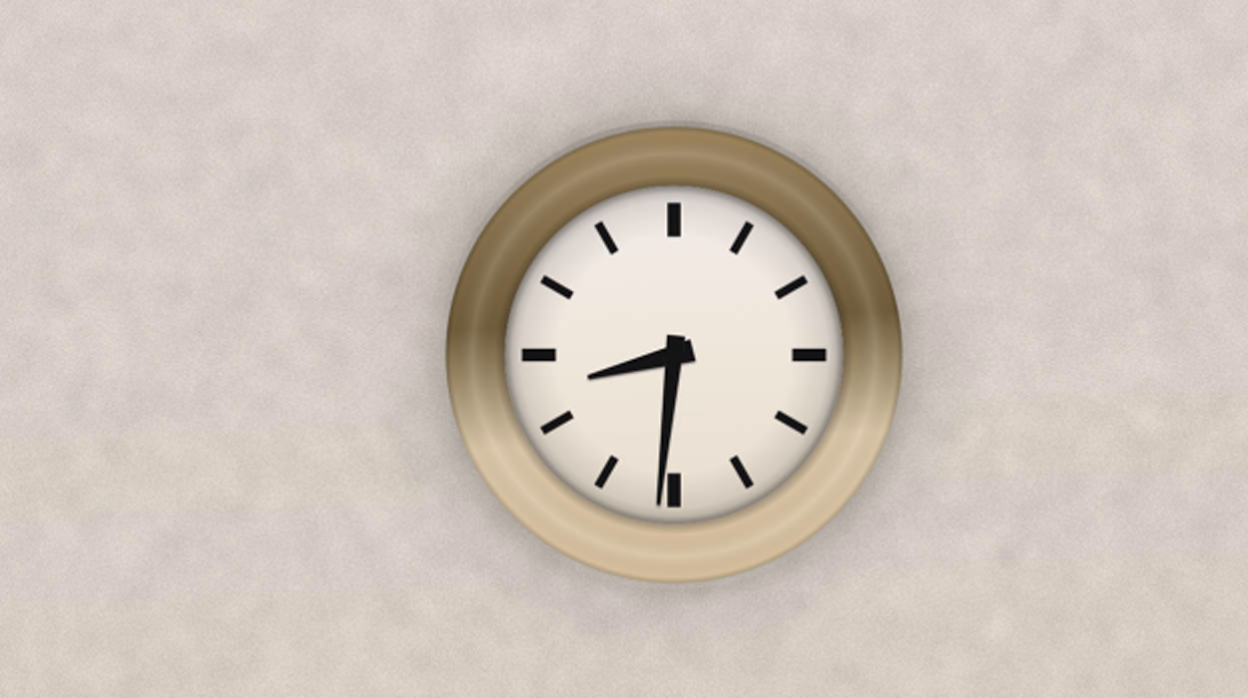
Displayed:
8,31
